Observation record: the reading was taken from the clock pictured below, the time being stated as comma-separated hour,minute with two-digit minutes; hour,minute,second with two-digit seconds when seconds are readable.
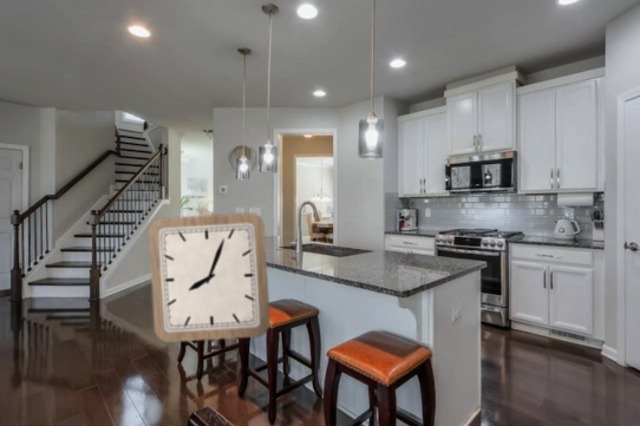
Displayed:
8,04
